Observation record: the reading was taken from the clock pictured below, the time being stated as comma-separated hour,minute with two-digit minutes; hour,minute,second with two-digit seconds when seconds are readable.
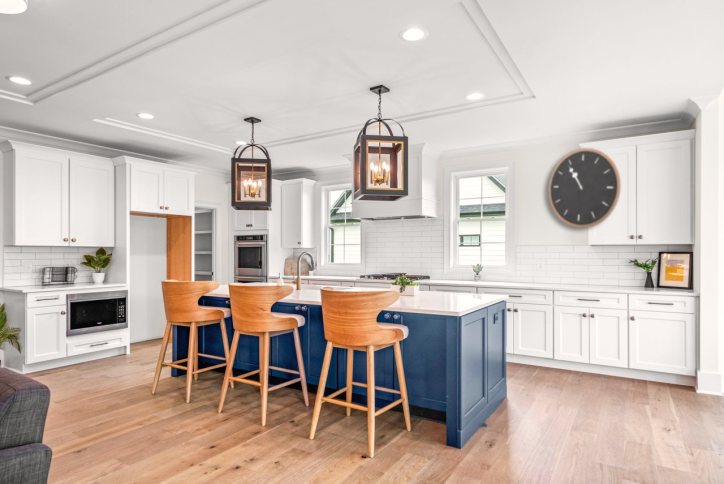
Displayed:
10,54
